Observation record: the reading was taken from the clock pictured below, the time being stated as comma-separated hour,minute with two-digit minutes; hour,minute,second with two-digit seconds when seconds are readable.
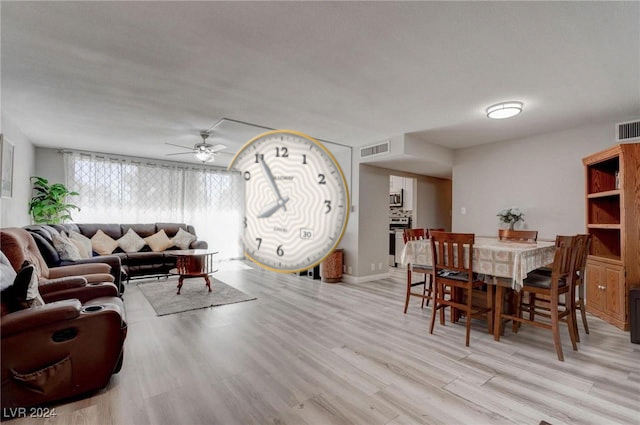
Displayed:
7,55
